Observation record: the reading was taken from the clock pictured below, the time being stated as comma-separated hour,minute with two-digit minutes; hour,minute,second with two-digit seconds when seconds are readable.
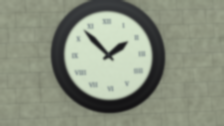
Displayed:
1,53
